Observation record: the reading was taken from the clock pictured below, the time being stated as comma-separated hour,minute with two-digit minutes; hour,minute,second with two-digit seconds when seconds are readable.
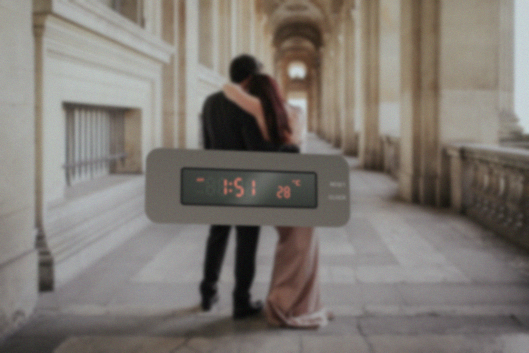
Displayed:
1,51
